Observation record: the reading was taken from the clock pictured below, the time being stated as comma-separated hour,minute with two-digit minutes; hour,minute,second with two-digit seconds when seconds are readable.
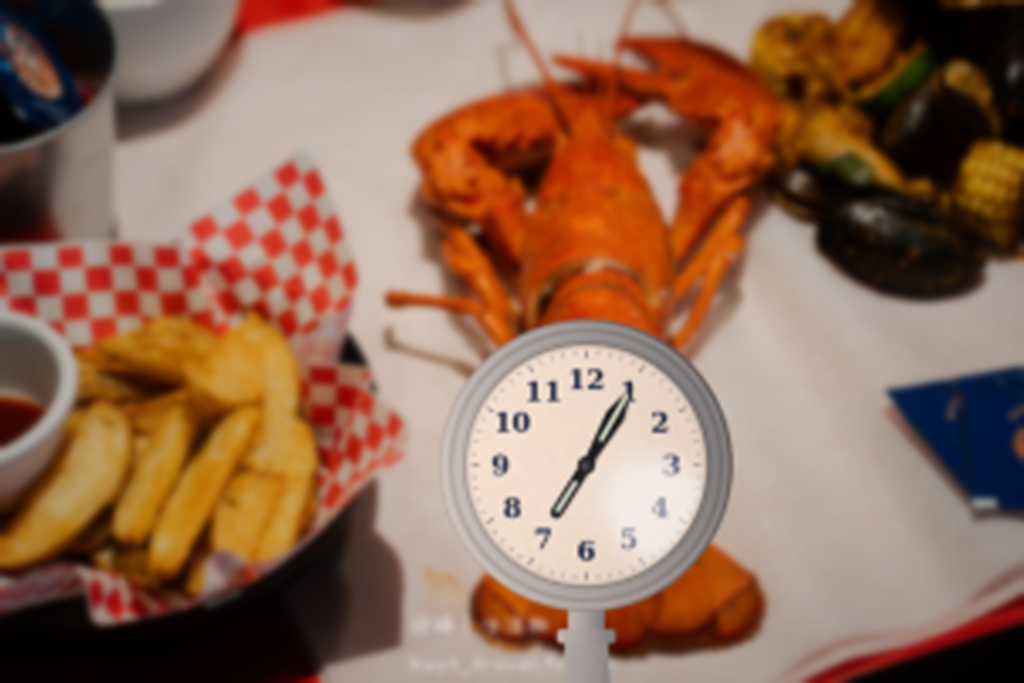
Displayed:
7,05
